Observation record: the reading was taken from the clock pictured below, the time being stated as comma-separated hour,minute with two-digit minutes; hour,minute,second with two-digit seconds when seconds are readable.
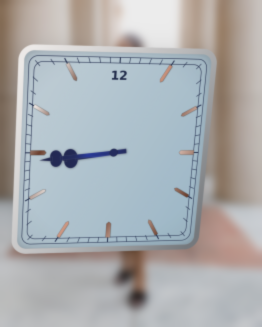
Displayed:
8,44
